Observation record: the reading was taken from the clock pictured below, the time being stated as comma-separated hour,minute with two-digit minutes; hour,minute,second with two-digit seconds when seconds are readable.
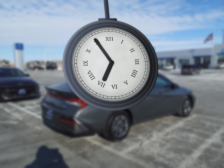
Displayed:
6,55
